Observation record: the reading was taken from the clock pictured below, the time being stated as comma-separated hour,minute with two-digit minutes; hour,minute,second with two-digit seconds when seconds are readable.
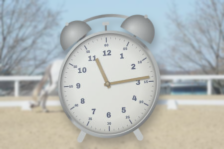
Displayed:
11,14
